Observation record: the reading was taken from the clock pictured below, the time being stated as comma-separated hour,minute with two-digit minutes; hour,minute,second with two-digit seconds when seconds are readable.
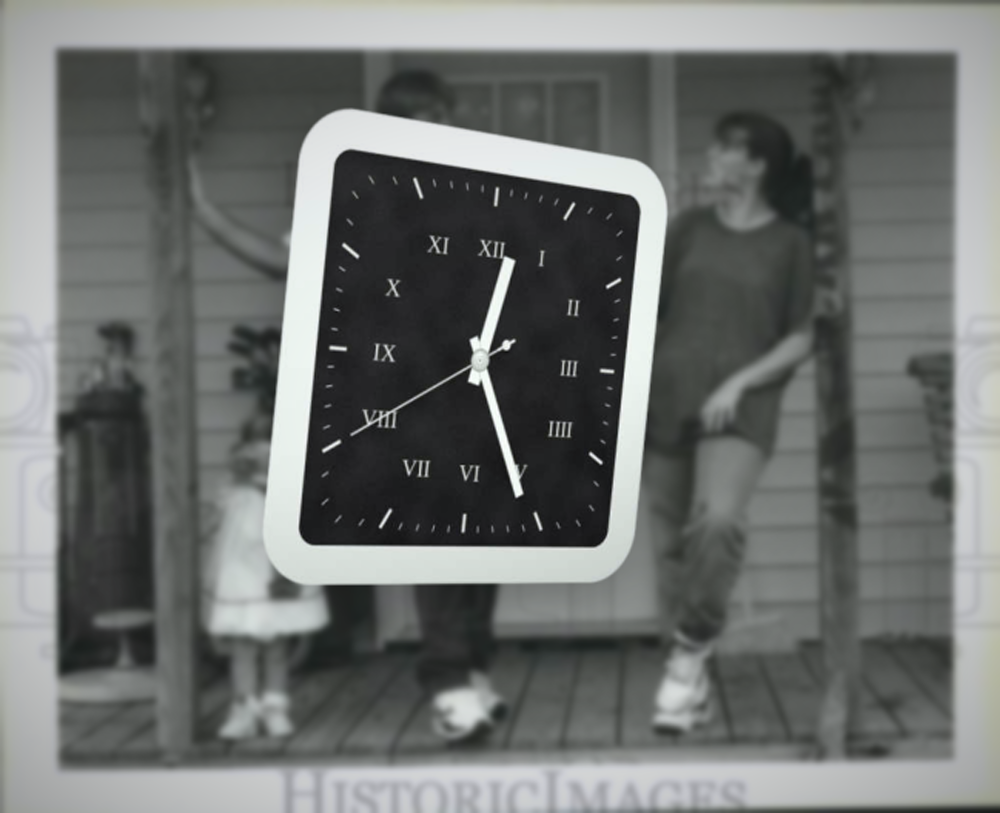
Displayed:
12,25,40
